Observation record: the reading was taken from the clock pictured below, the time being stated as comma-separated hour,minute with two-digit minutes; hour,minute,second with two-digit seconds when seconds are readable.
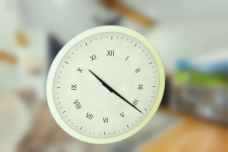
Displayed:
10,21
